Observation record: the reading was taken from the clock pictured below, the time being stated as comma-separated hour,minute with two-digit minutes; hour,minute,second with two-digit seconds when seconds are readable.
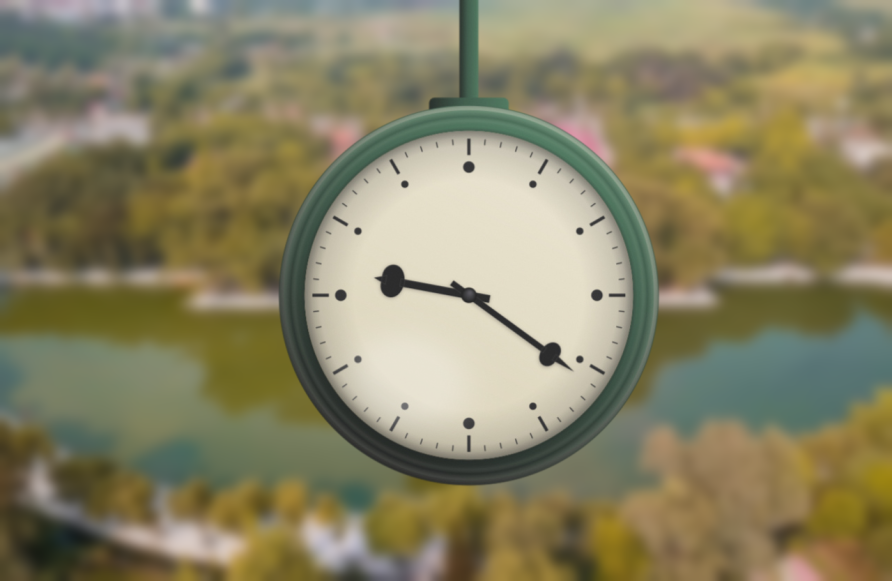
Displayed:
9,21
